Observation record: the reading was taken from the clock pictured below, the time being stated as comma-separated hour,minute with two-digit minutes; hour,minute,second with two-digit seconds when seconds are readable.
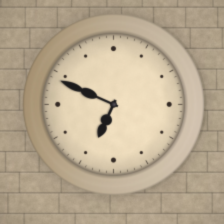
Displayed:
6,49
